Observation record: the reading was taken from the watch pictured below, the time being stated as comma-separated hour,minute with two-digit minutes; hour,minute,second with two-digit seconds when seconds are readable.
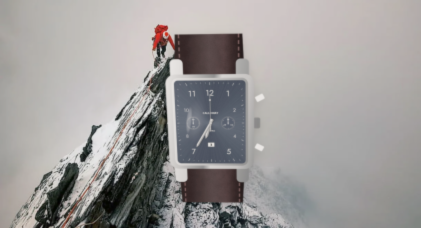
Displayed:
6,35
